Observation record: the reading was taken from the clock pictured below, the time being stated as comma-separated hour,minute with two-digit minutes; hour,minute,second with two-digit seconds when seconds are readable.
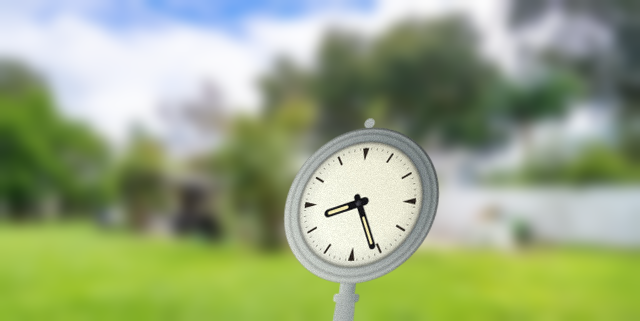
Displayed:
8,26
